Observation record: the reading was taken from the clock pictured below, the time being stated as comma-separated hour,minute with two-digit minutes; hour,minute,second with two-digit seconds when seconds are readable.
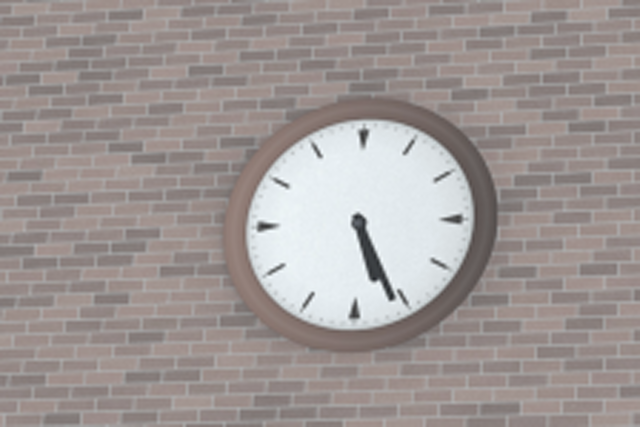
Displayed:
5,26
